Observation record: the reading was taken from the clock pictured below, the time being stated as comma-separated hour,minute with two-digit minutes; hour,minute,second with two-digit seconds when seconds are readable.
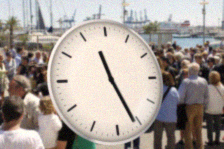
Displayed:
11,26
